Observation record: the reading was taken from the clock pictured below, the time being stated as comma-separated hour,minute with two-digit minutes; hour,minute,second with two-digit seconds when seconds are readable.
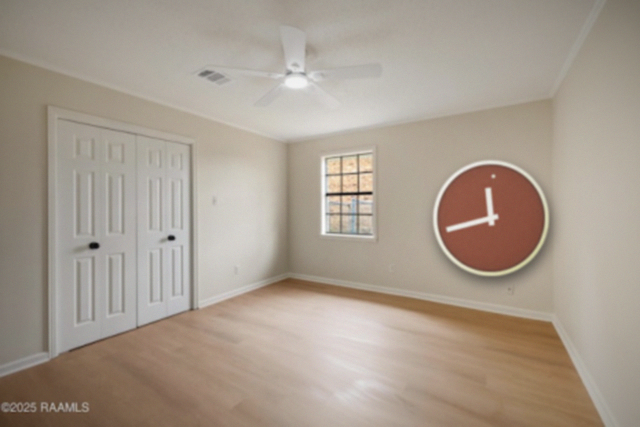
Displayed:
11,42
